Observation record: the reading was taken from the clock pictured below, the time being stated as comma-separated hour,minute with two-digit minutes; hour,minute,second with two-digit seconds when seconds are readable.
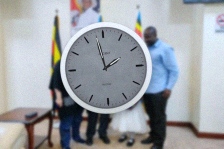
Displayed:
1,58
